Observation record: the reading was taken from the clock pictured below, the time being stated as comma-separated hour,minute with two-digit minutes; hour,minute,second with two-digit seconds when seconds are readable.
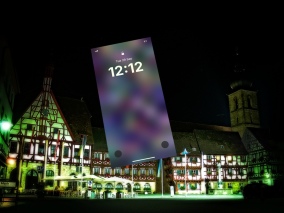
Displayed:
12,12
